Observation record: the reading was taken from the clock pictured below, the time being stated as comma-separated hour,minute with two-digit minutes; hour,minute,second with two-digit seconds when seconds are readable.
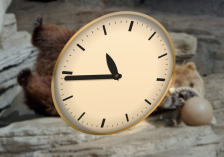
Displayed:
10,44
